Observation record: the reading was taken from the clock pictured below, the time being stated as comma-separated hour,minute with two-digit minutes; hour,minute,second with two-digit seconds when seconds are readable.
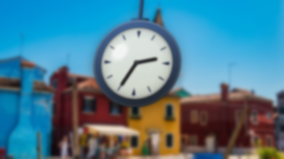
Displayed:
2,35
